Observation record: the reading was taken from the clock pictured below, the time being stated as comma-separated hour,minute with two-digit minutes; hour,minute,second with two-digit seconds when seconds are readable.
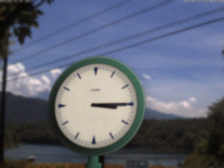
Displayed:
3,15
